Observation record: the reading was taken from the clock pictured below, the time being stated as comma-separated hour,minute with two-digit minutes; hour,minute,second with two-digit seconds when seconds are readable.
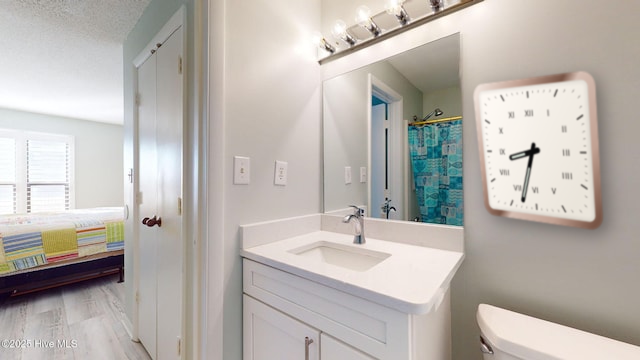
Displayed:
8,33
